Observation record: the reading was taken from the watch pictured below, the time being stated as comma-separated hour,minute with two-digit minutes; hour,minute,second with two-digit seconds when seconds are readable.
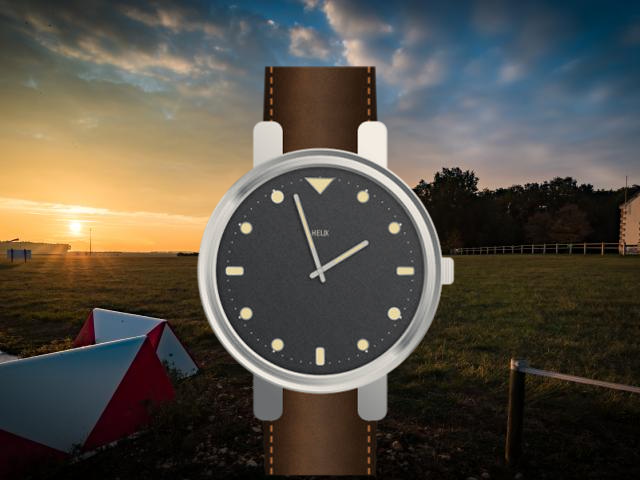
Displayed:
1,57
